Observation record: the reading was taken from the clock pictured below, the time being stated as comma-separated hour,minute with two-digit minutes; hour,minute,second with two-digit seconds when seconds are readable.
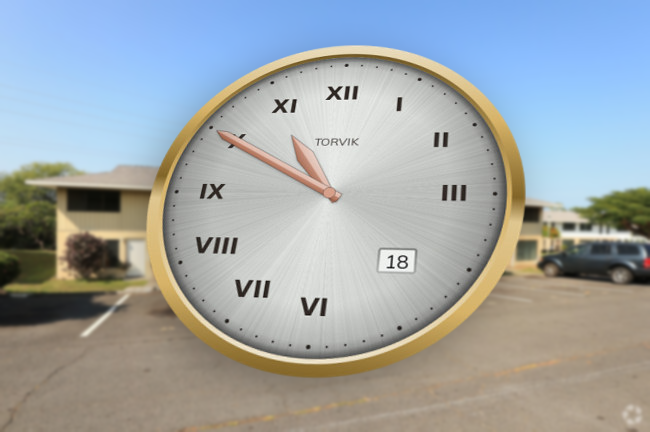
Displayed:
10,50
